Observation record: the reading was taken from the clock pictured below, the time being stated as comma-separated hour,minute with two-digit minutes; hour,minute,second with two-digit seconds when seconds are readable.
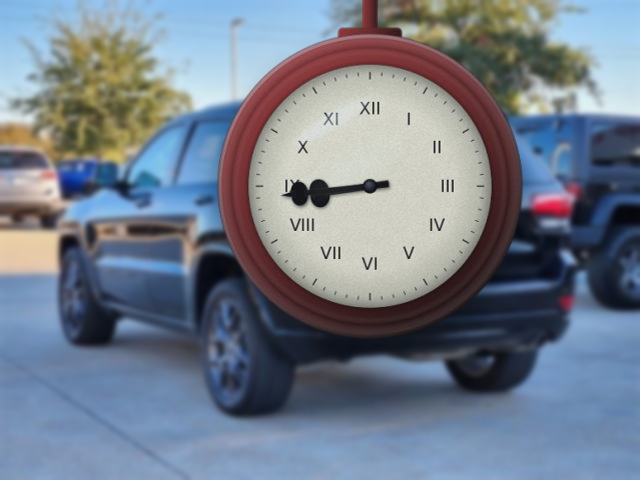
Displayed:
8,44
